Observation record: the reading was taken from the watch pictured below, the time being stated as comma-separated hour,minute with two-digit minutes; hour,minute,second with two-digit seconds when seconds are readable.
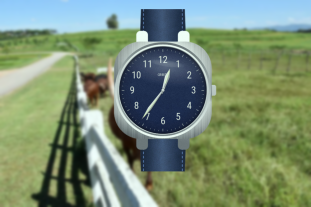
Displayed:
12,36
